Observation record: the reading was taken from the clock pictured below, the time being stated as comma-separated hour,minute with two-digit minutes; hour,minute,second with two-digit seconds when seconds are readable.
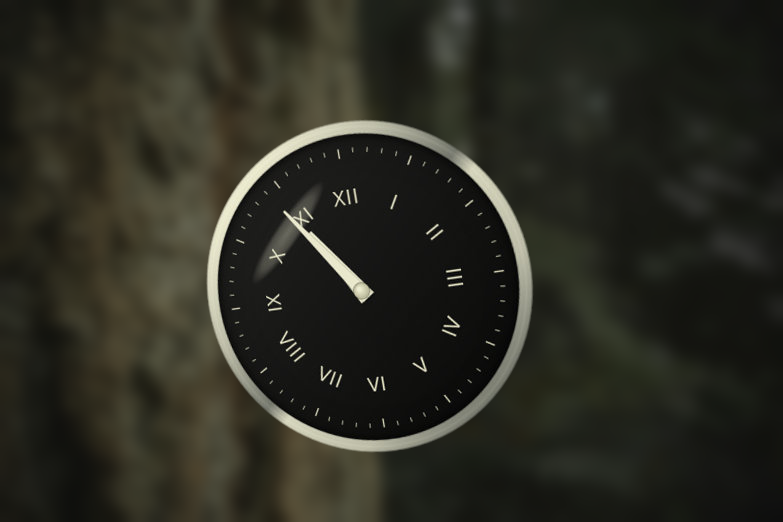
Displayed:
10,54
